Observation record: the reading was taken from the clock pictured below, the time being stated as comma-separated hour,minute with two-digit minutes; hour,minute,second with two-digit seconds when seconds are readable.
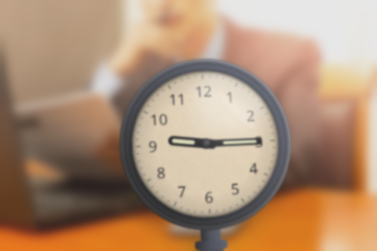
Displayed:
9,15
